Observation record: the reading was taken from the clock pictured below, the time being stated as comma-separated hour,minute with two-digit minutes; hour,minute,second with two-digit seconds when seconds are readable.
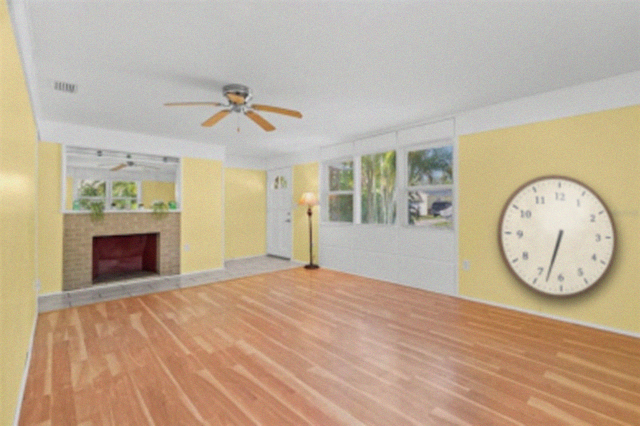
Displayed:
6,33
